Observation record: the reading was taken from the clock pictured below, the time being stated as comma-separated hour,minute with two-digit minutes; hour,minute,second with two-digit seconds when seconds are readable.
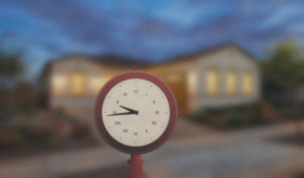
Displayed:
9,44
